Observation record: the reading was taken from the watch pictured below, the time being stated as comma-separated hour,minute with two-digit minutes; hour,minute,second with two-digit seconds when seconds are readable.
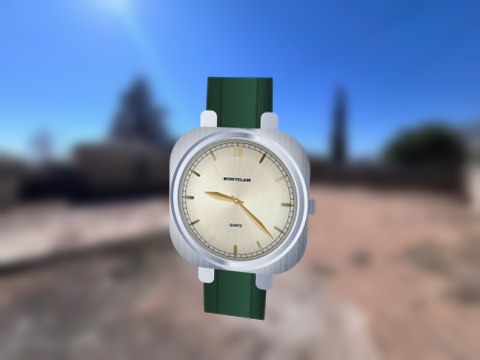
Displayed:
9,22
